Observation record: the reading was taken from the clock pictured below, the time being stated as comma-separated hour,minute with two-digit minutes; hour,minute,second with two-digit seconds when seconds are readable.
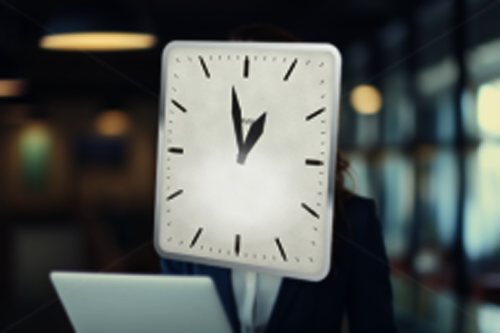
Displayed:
12,58
